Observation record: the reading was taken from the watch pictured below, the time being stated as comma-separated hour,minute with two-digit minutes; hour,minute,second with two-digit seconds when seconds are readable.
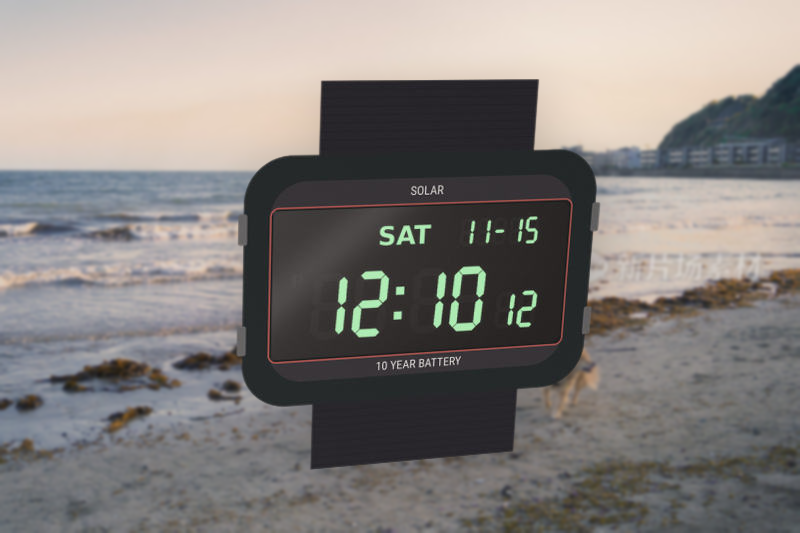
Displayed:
12,10,12
